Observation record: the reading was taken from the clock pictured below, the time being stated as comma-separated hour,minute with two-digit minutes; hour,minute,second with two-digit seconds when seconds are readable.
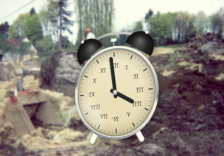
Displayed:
3,59
